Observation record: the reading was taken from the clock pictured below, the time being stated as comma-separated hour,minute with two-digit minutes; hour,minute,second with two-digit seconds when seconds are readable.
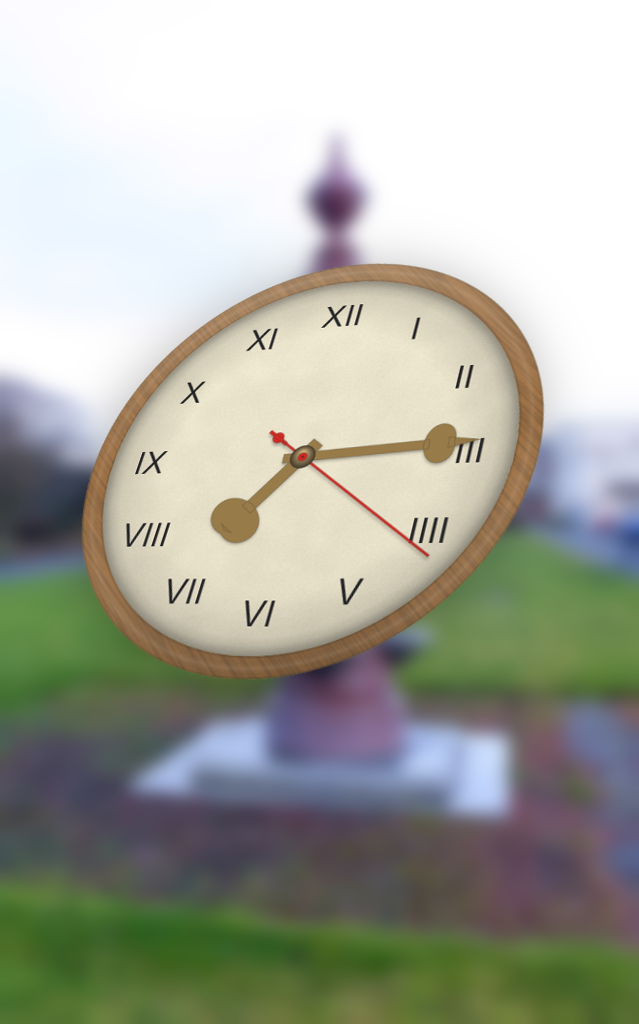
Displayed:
7,14,21
